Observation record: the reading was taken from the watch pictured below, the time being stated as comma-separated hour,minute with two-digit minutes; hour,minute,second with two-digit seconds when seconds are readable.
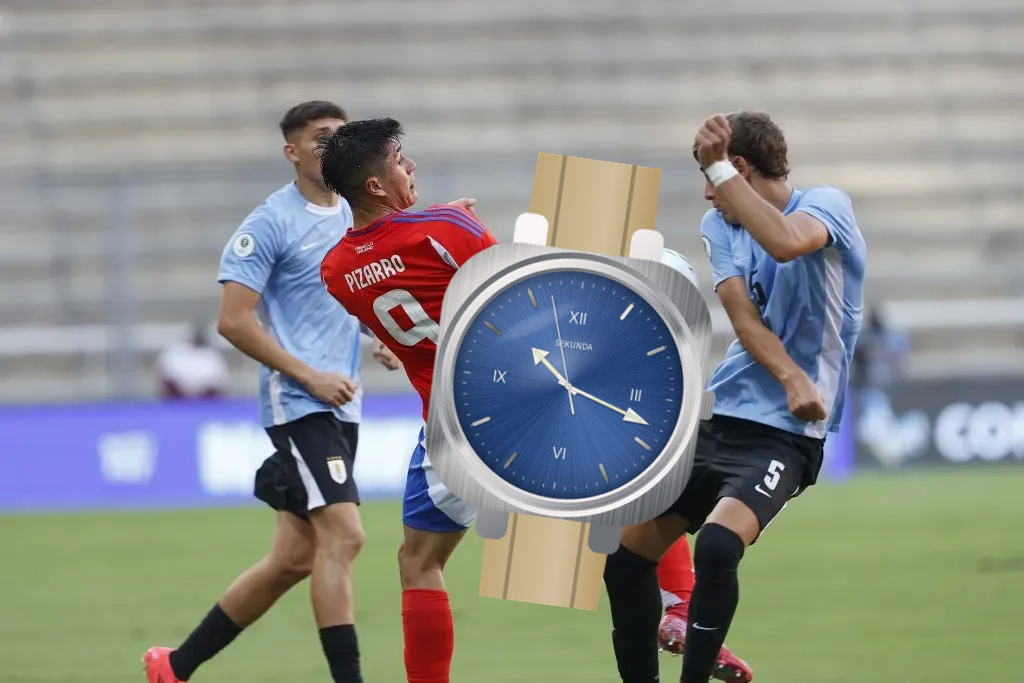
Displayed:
10,17,57
